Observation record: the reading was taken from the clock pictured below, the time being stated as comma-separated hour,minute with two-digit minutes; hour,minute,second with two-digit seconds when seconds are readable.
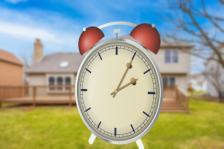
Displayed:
2,05
